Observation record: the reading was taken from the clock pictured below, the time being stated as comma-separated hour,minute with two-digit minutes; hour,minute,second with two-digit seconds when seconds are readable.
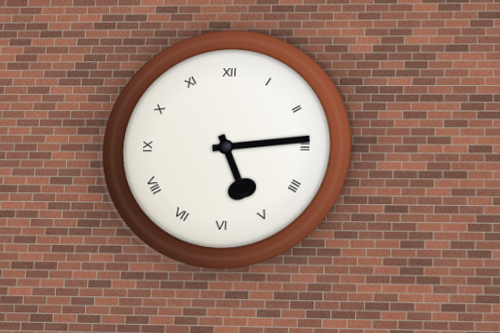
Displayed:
5,14
